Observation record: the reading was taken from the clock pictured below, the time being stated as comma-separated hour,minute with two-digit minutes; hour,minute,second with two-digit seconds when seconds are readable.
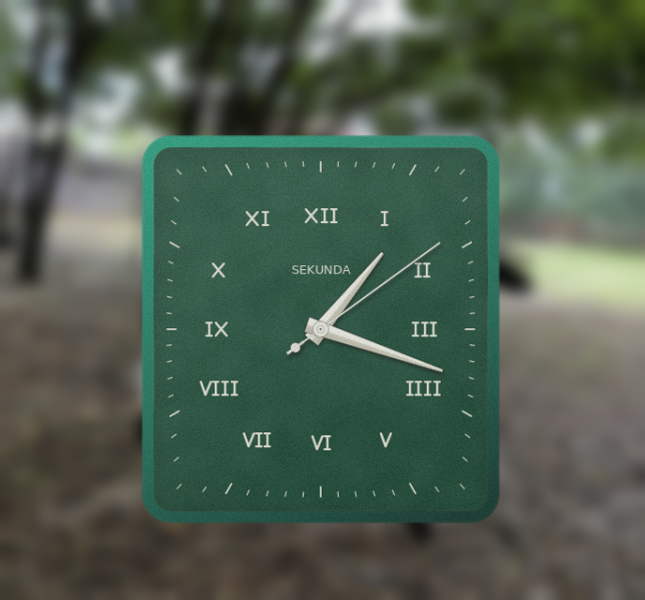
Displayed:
1,18,09
